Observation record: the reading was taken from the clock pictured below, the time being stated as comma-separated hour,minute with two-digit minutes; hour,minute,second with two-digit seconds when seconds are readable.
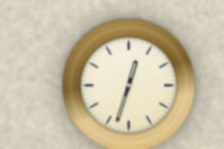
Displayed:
12,33
